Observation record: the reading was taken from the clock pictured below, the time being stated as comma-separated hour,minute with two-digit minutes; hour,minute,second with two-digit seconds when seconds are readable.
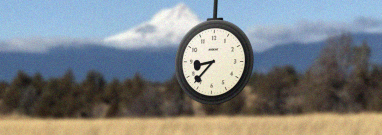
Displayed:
8,37
